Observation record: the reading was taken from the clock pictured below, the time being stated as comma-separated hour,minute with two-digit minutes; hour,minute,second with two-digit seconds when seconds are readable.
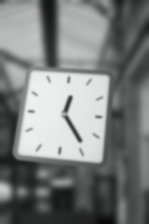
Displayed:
12,24
